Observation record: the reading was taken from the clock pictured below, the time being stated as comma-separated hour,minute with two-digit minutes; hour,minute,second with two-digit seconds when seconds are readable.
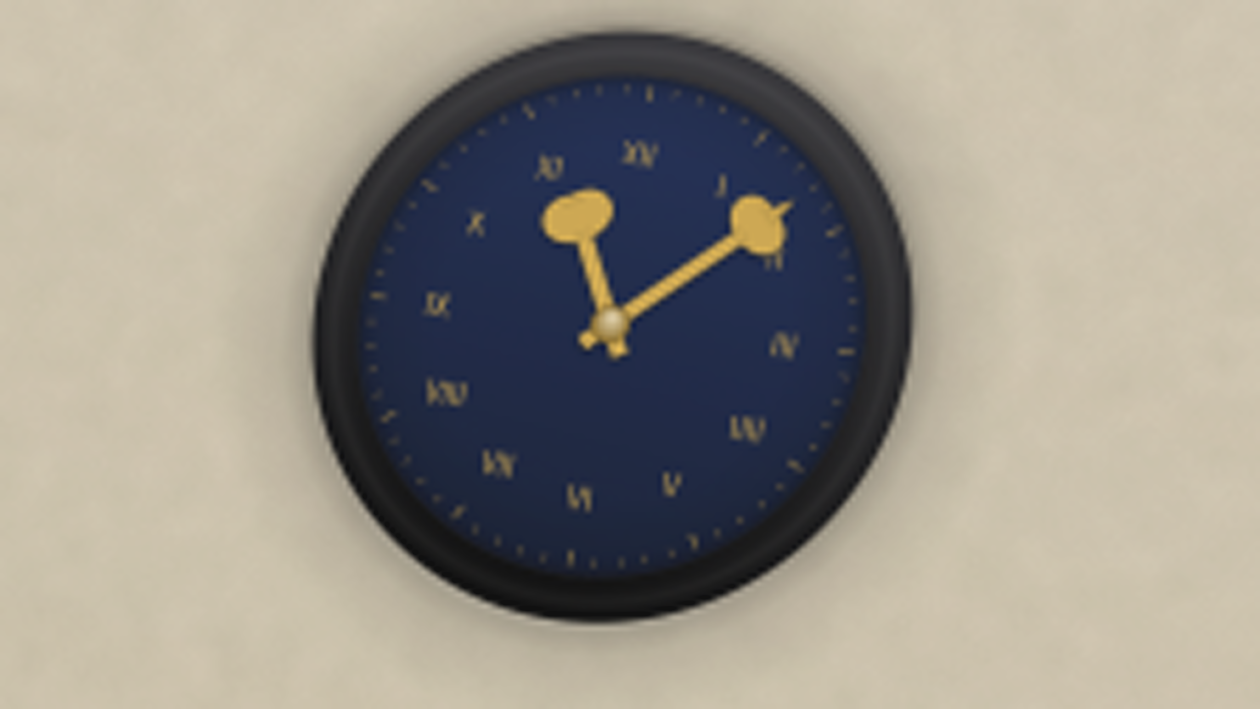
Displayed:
11,08
